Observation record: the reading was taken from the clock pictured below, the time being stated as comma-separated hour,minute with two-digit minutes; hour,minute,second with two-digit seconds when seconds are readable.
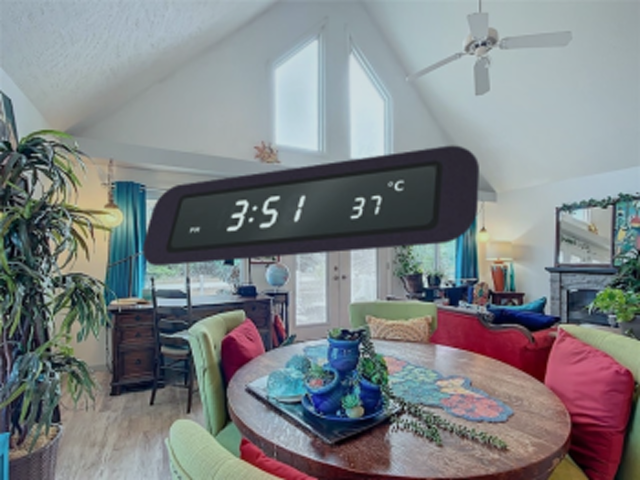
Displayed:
3,51
